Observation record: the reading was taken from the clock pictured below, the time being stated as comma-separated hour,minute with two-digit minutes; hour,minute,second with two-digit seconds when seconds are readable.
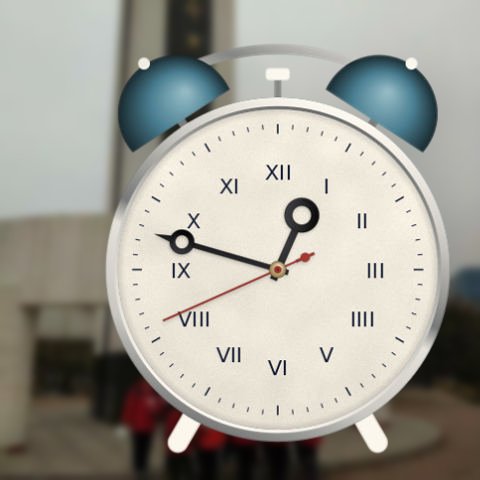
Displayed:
12,47,41
